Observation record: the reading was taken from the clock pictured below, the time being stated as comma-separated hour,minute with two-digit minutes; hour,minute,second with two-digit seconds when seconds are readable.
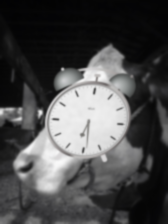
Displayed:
6,29
